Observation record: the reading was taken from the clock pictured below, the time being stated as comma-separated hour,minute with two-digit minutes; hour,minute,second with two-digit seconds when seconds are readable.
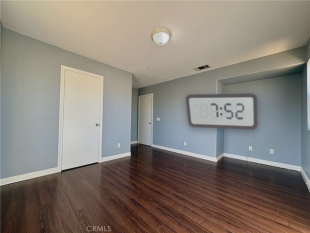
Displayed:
7,52
